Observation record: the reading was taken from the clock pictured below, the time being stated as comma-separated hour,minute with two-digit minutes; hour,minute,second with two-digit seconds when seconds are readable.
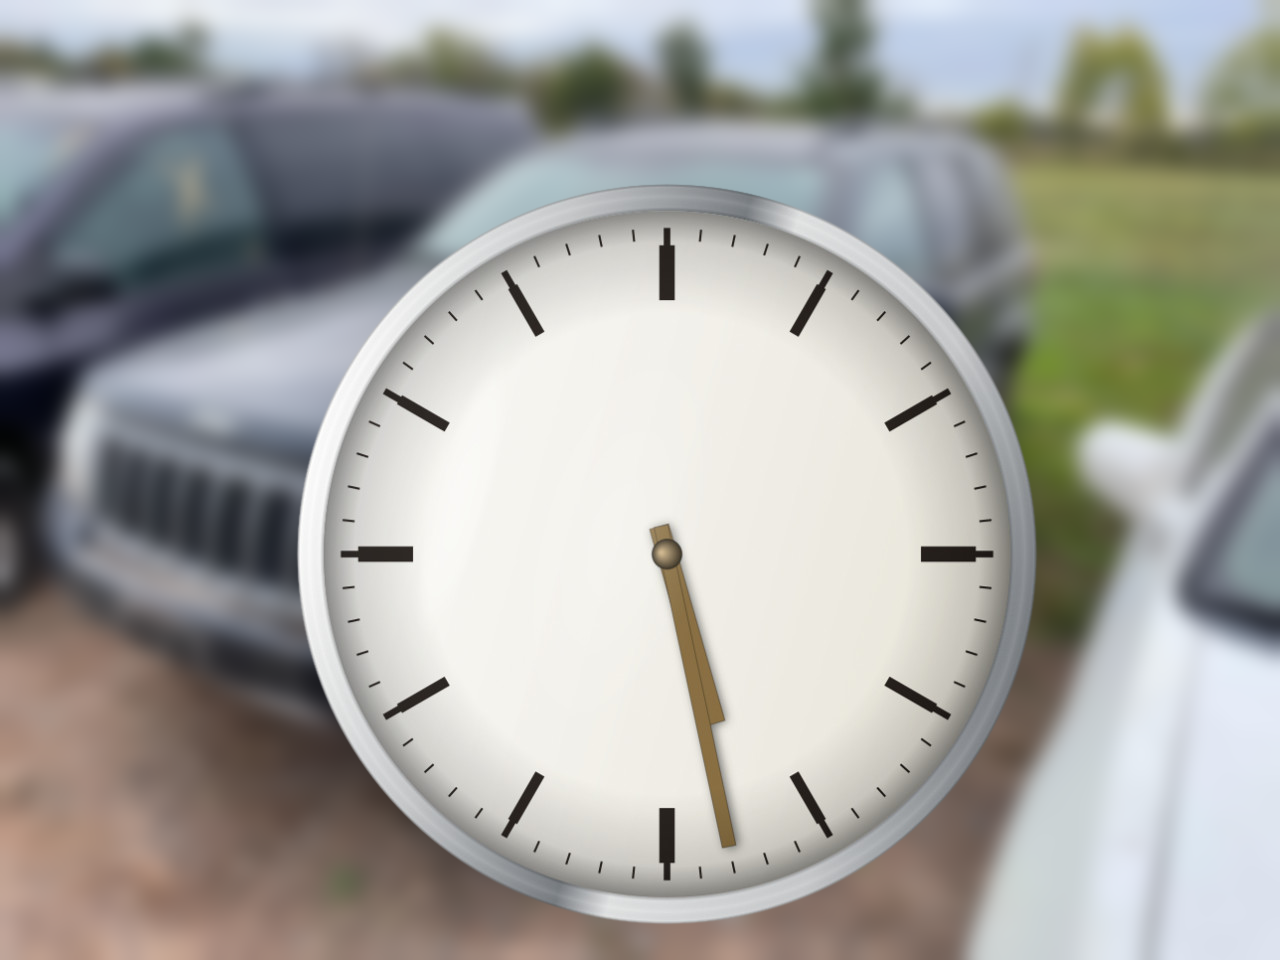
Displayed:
5,28
